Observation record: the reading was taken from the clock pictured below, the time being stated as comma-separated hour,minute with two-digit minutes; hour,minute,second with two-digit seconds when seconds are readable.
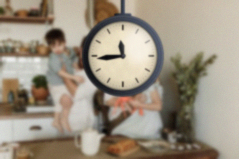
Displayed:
11,44
